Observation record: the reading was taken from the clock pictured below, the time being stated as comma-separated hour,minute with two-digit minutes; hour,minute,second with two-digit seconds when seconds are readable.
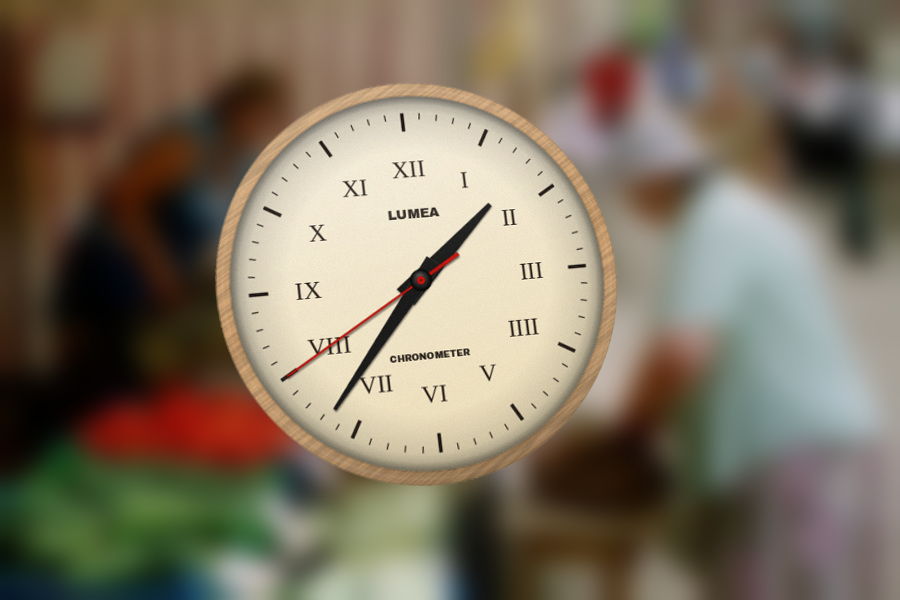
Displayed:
1,36,40
